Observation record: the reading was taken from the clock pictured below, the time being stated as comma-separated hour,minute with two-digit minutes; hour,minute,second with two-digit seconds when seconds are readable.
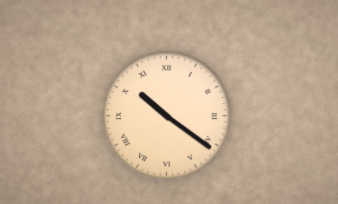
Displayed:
10,21
